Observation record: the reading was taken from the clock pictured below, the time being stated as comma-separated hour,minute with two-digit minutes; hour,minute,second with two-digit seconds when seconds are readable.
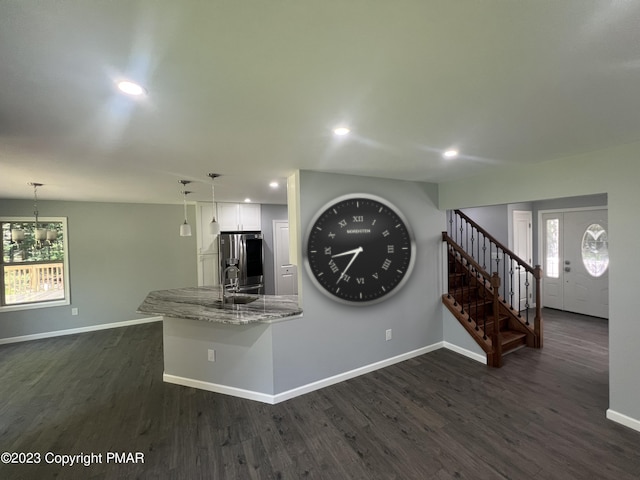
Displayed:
8,36
